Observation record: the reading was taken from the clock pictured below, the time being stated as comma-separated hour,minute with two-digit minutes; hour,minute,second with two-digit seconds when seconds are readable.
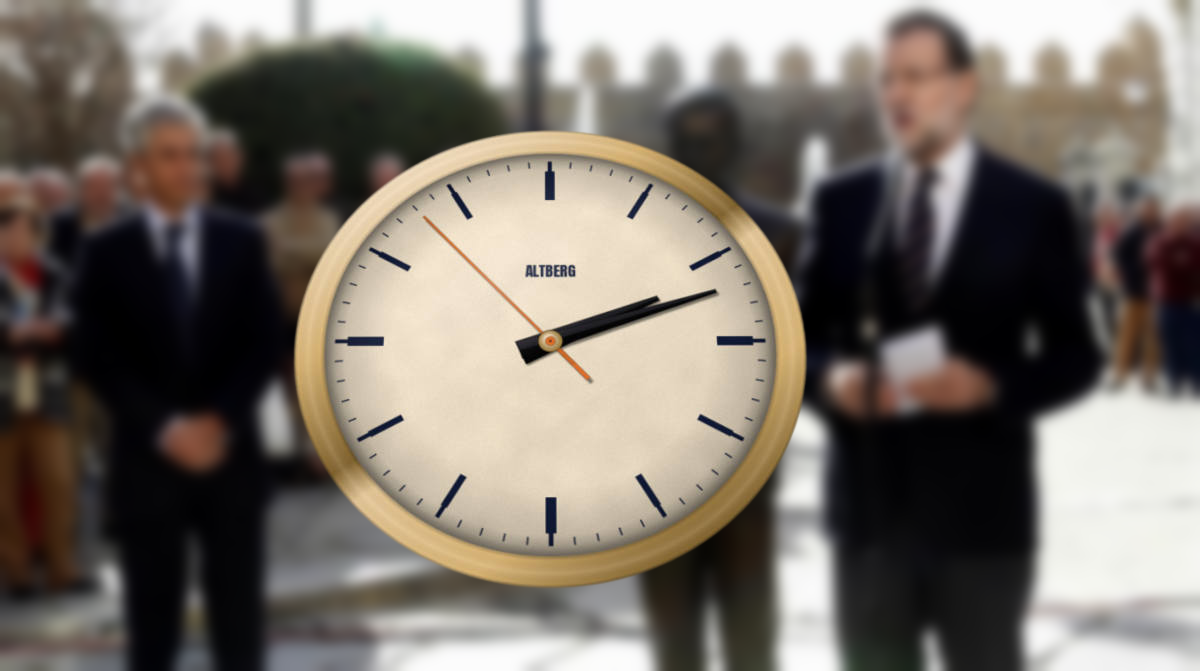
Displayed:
2,11,53
